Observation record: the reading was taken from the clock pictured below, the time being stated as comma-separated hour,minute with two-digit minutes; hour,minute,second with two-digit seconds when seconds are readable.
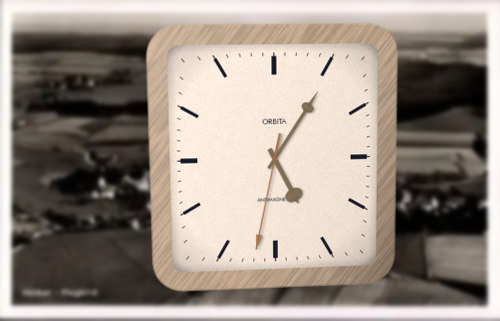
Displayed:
5,05,32
